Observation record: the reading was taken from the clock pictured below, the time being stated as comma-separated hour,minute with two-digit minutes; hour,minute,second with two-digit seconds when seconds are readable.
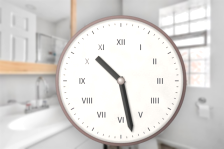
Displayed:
10,28
